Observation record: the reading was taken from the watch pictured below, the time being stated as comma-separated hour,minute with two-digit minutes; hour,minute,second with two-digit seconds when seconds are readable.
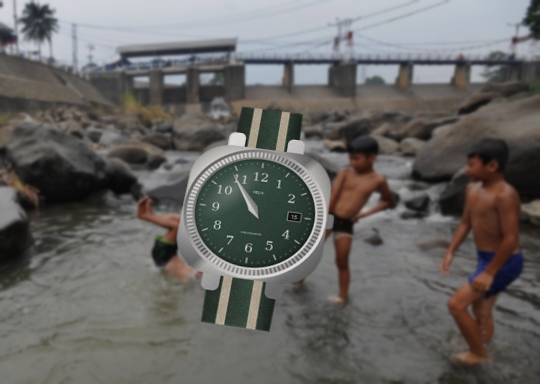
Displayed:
10,54
